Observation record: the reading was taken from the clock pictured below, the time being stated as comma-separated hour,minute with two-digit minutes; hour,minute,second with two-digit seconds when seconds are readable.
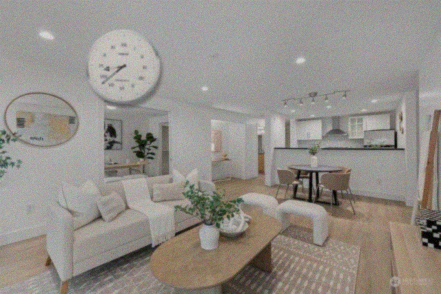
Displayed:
8,38
